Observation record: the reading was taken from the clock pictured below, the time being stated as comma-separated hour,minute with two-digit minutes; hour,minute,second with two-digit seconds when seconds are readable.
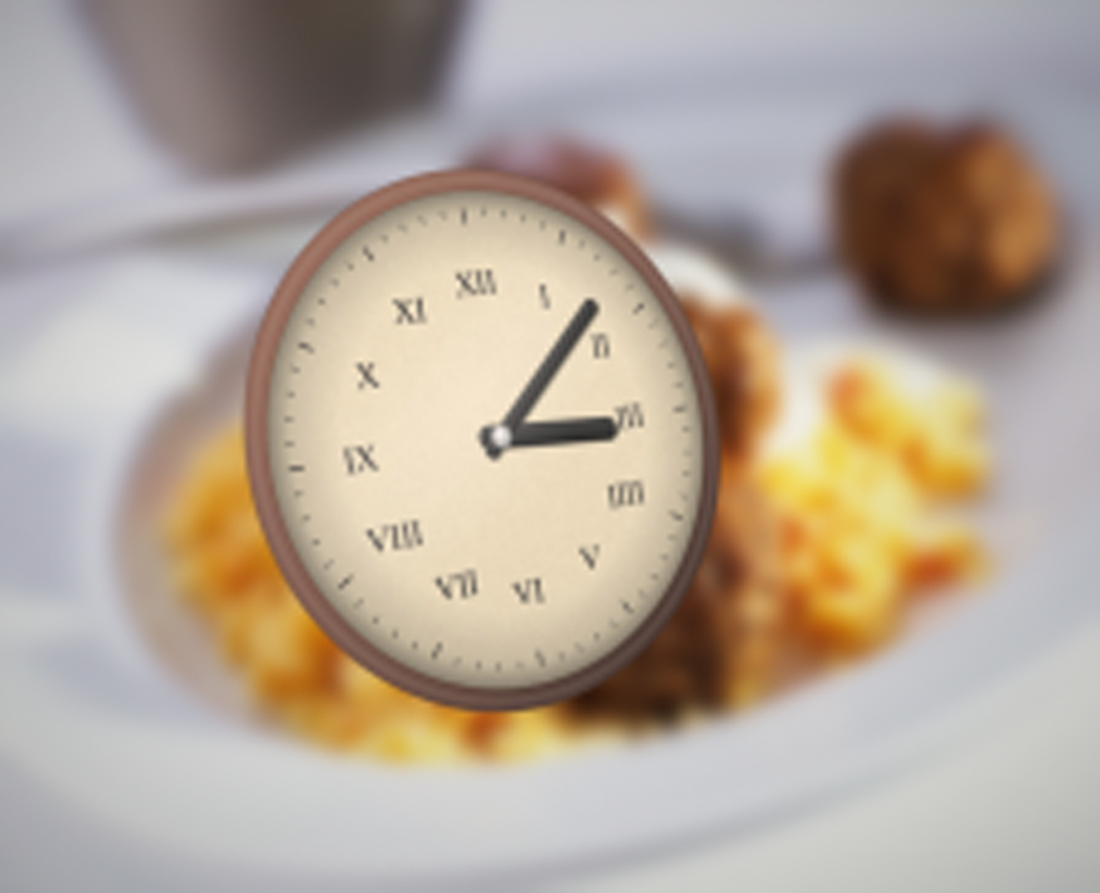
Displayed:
3,08
